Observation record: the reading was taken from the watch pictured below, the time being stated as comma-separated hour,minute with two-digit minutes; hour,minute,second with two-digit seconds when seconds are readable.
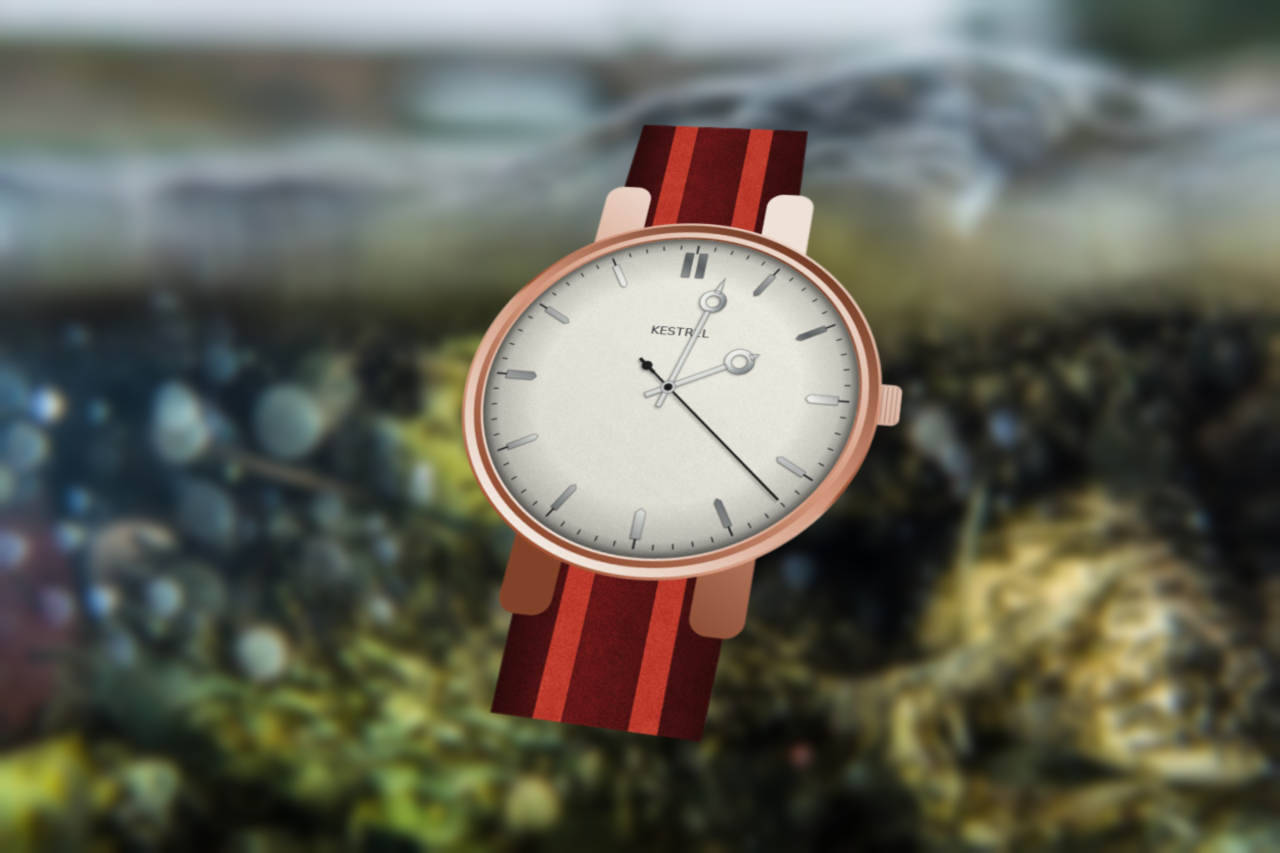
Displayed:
2,02,22
